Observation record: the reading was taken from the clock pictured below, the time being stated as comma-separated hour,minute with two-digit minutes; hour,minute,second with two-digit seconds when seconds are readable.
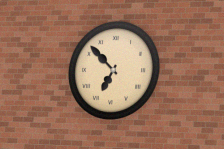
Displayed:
6,52
